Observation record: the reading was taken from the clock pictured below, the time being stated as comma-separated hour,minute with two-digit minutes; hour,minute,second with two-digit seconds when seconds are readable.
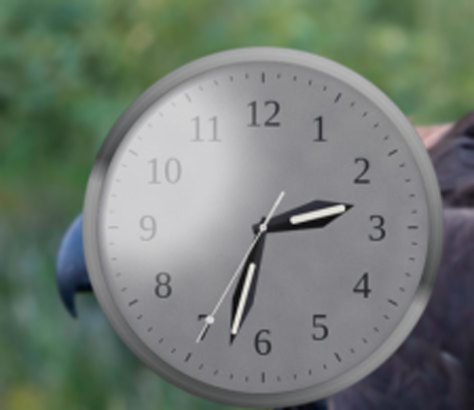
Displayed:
2,32,35
